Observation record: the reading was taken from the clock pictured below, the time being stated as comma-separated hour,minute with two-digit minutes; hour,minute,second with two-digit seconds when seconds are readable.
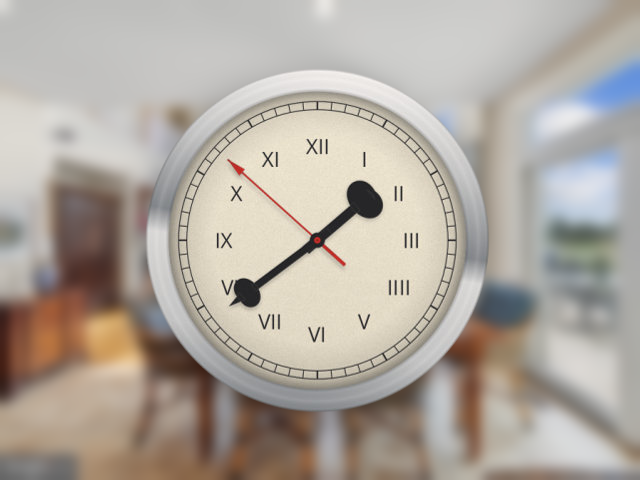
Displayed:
1,38,52
